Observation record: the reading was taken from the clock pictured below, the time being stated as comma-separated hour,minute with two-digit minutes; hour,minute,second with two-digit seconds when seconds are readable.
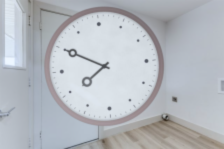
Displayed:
7,50
